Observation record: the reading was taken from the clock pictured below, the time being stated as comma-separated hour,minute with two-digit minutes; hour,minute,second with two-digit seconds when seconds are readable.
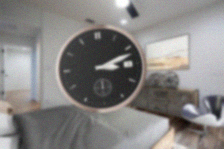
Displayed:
3,12
